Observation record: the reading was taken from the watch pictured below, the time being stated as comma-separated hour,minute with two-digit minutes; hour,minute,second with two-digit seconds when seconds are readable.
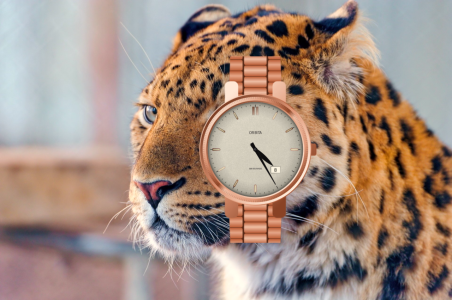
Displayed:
4,25
